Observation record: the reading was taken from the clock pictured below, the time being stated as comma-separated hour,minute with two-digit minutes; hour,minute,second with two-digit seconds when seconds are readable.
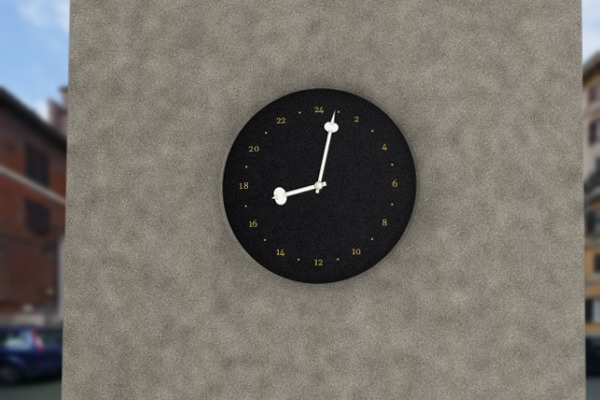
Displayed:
17,02
